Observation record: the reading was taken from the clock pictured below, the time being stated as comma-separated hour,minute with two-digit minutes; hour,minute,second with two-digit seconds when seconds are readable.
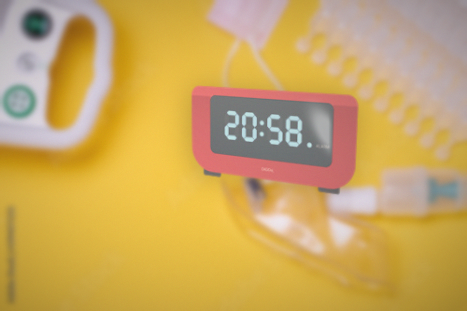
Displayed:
20,58
